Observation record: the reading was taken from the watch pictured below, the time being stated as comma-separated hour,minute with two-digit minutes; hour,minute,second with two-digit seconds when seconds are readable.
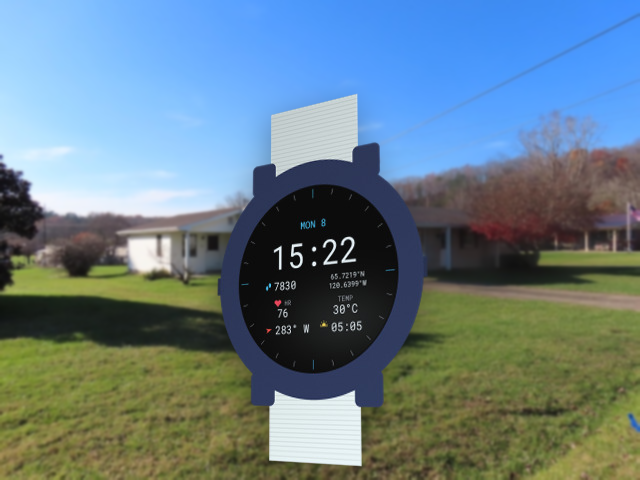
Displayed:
15,22
